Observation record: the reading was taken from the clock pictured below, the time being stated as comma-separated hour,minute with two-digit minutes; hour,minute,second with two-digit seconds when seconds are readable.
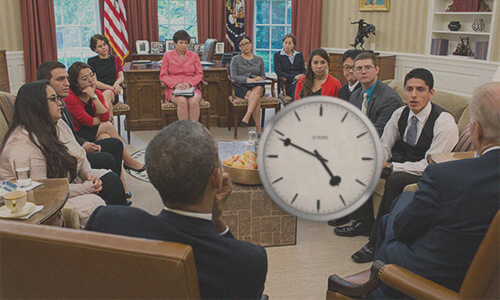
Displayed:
4,49
